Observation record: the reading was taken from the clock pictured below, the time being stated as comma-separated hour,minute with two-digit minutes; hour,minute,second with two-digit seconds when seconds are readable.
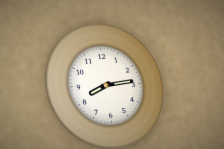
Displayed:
8,14
